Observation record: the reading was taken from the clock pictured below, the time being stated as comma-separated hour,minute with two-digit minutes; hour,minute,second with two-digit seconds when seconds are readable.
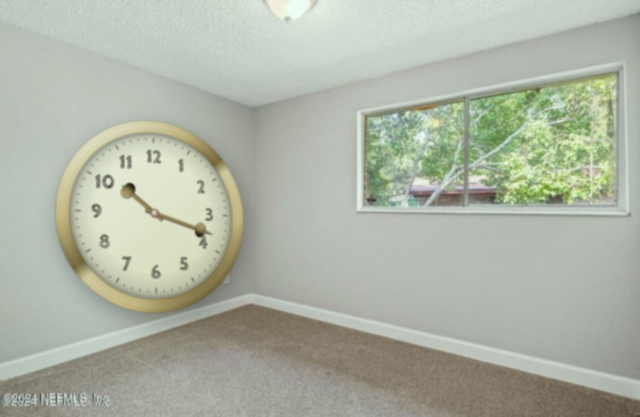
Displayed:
10,18
